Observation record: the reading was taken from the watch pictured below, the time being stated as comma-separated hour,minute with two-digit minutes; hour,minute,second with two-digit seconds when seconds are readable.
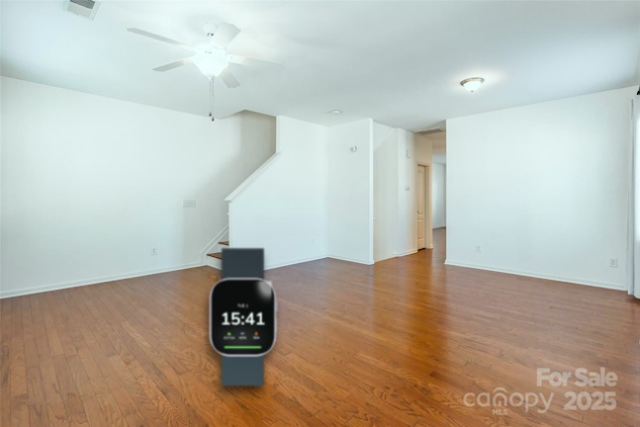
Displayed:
15,41
